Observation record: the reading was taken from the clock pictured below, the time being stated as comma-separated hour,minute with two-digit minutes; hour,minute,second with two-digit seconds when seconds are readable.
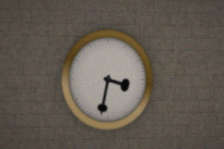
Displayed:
3,32
